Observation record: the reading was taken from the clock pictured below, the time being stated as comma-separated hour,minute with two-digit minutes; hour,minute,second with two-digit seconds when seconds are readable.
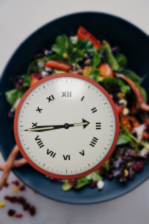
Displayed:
2,44
